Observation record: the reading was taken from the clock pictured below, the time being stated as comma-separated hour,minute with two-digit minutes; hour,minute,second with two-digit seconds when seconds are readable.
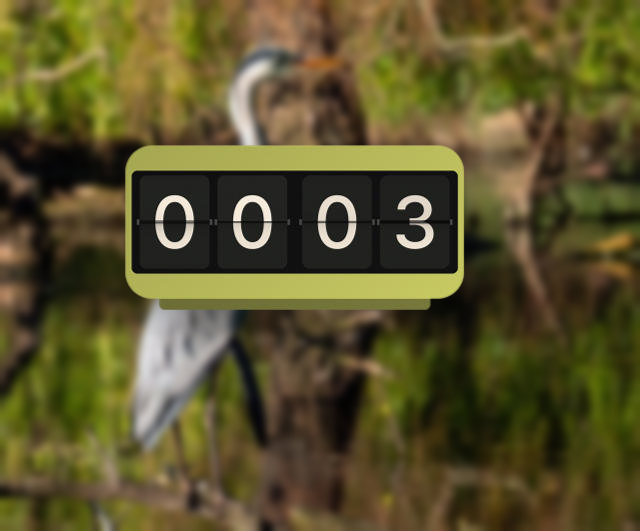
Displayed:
0,03
